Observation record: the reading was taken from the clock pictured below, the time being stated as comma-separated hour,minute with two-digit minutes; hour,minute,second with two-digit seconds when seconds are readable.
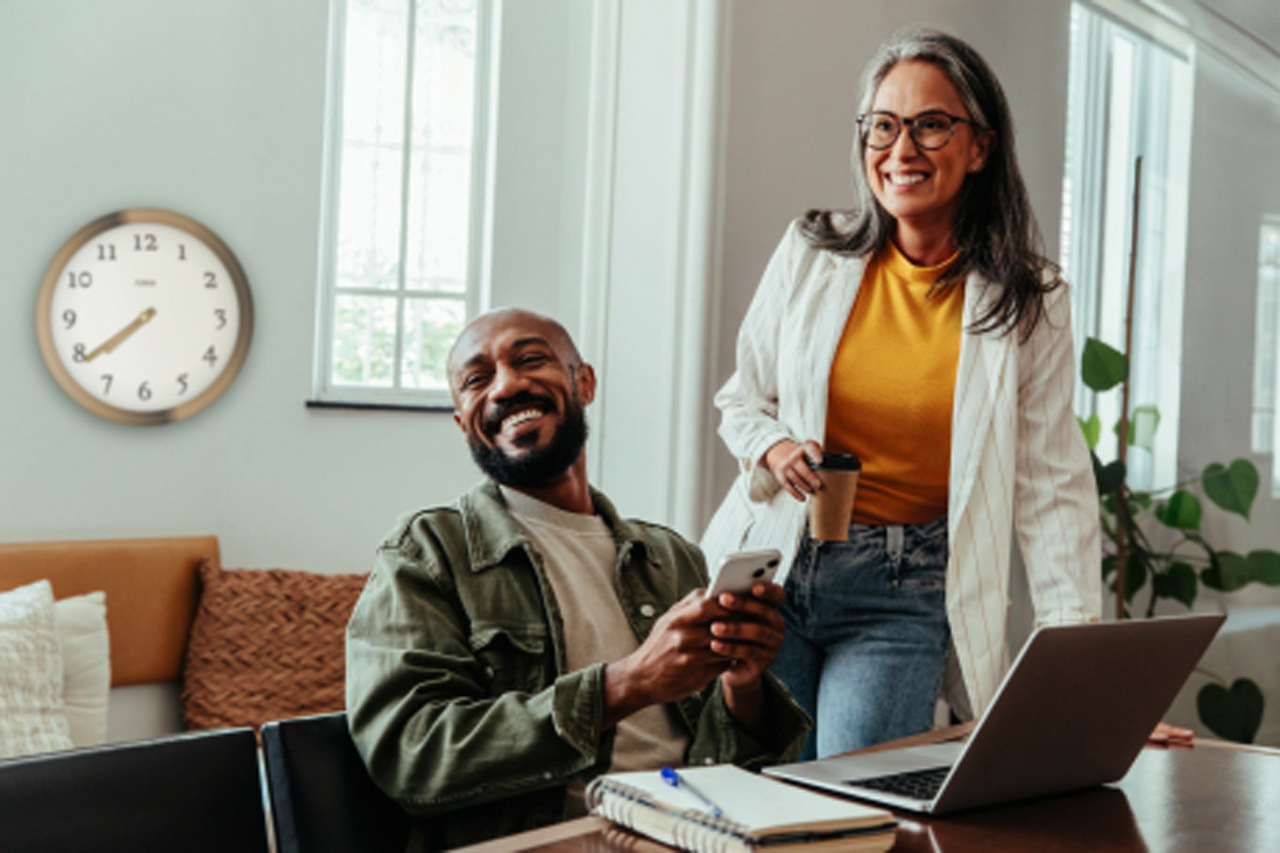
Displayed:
7,39
